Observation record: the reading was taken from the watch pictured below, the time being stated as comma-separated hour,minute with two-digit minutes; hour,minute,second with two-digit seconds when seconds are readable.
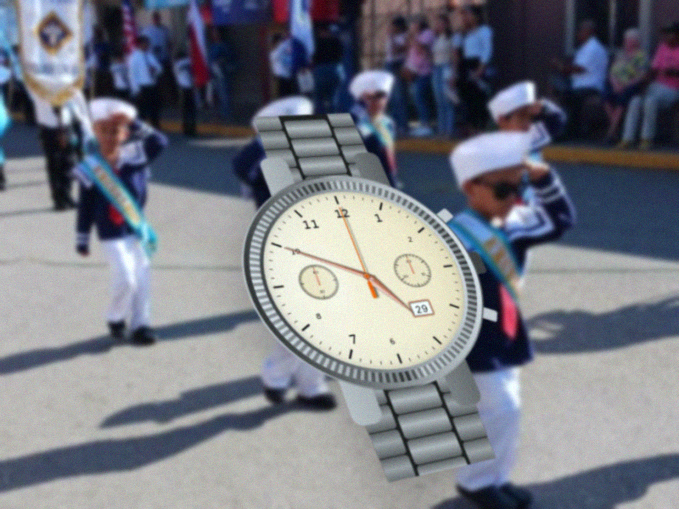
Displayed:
4,50
